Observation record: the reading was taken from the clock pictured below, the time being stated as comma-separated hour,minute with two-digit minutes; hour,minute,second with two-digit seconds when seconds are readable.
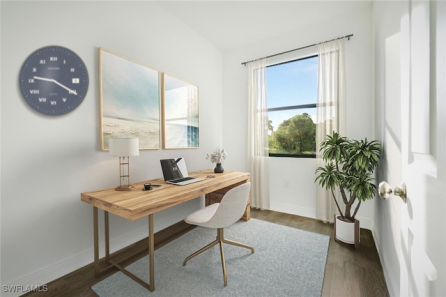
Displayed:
9,20
